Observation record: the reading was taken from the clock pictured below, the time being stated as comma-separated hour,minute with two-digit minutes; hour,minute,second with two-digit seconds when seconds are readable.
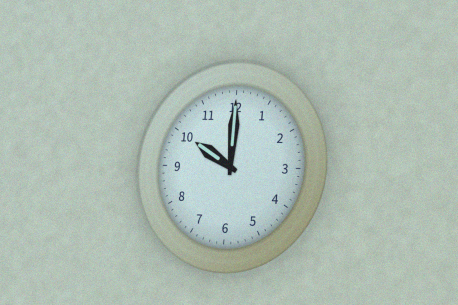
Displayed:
10,00
